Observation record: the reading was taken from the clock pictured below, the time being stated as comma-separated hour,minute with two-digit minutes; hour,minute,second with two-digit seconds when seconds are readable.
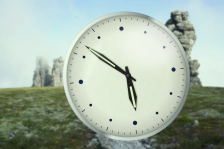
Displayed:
5,52
